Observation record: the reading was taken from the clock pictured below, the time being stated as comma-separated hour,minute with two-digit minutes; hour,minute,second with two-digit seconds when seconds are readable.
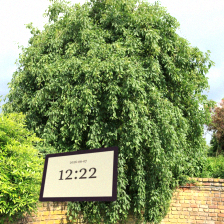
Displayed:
12,22
